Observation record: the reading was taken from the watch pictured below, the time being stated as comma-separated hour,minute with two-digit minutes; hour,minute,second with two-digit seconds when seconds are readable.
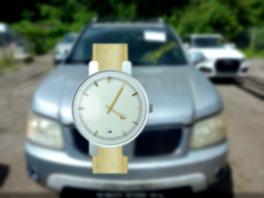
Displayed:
4,05
